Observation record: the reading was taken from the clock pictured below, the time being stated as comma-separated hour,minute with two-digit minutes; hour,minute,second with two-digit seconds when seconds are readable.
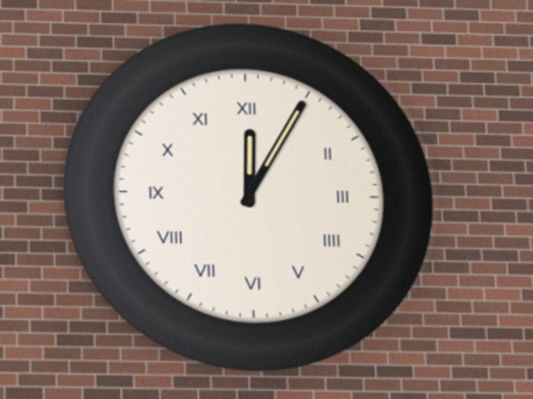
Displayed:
12,05
